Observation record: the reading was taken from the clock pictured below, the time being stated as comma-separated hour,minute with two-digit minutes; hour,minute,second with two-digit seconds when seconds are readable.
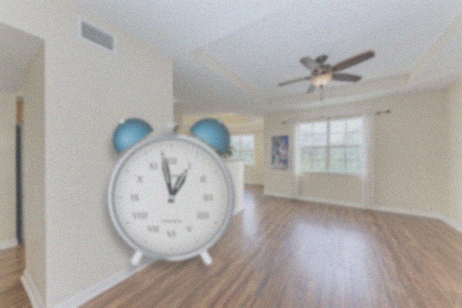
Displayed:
12,58
